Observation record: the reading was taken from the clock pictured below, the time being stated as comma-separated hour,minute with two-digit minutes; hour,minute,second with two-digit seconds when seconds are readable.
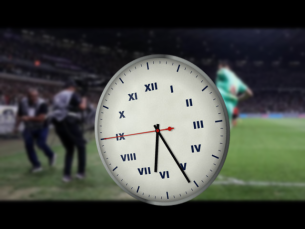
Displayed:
6,25,45
